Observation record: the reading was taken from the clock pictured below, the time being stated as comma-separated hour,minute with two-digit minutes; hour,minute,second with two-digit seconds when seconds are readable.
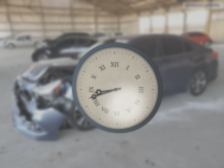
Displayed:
8,42
